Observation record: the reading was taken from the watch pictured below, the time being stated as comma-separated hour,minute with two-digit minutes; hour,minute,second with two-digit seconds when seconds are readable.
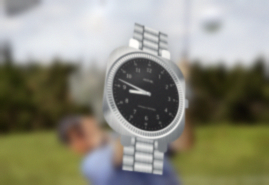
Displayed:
8,47
